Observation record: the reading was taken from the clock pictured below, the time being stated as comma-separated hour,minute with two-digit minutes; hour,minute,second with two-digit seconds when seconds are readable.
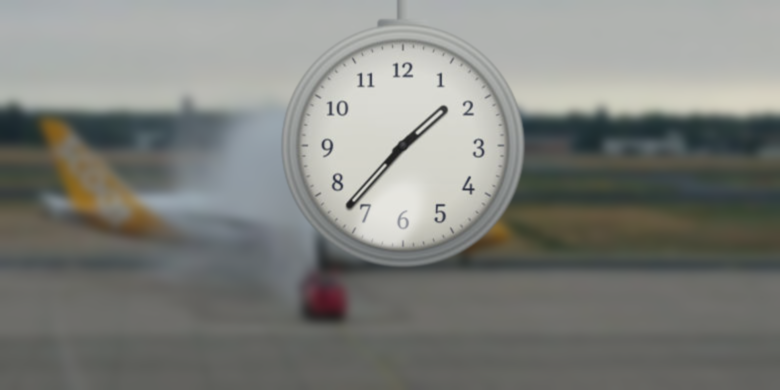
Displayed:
1,37
